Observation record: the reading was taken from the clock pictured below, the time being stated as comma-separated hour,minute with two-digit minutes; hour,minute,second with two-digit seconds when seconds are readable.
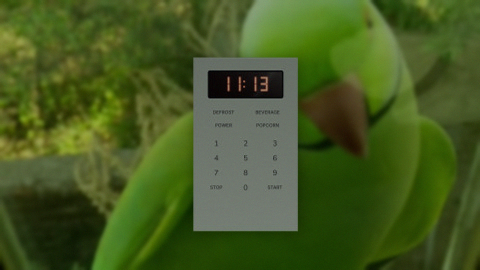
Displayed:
11,13
